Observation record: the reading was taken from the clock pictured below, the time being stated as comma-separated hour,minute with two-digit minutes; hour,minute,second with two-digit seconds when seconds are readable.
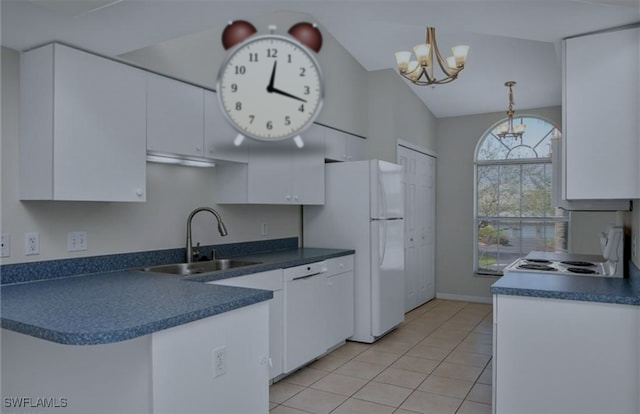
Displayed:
12,18
